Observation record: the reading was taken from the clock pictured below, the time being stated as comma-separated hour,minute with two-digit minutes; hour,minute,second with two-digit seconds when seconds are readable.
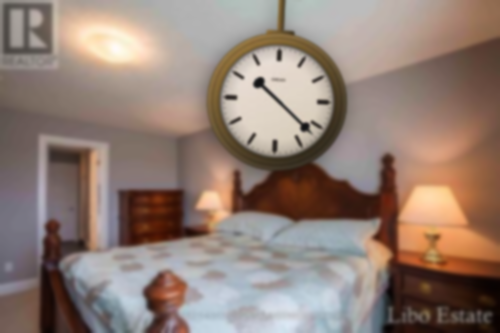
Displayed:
10,22
